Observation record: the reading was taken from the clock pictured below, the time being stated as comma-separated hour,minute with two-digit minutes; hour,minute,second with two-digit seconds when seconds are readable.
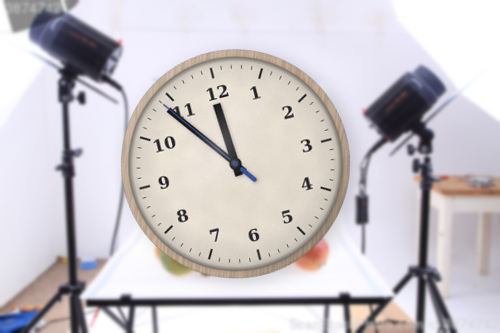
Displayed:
11,53,54
